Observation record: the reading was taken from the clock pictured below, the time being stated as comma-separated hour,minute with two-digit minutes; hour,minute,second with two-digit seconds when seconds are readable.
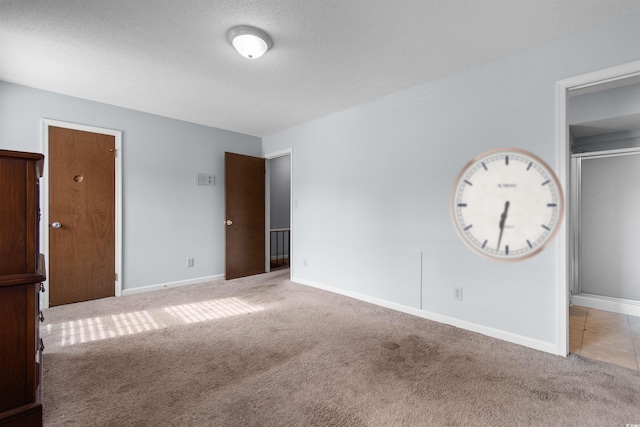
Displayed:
6,32
